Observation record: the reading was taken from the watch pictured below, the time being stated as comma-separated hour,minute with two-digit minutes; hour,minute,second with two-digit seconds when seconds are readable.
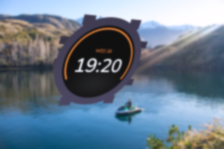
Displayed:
19,20
